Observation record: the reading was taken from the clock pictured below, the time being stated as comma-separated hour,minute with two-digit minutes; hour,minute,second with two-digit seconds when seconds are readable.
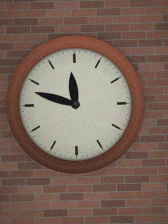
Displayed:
11,48
